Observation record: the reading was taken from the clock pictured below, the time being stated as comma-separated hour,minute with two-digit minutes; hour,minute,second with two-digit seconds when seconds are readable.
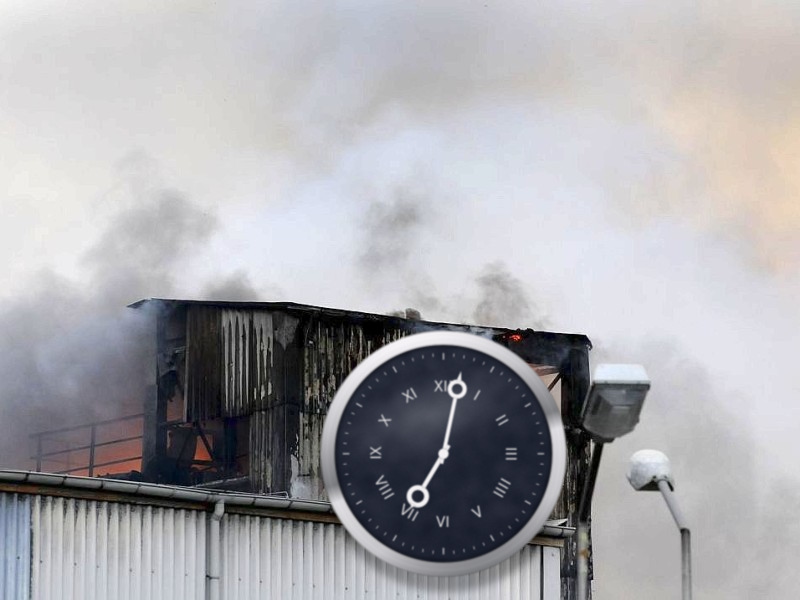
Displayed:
7,02
